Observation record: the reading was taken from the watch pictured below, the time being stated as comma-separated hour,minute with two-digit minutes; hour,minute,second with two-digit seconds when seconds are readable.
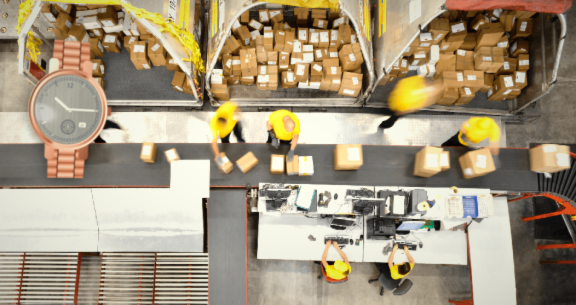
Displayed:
10,15
